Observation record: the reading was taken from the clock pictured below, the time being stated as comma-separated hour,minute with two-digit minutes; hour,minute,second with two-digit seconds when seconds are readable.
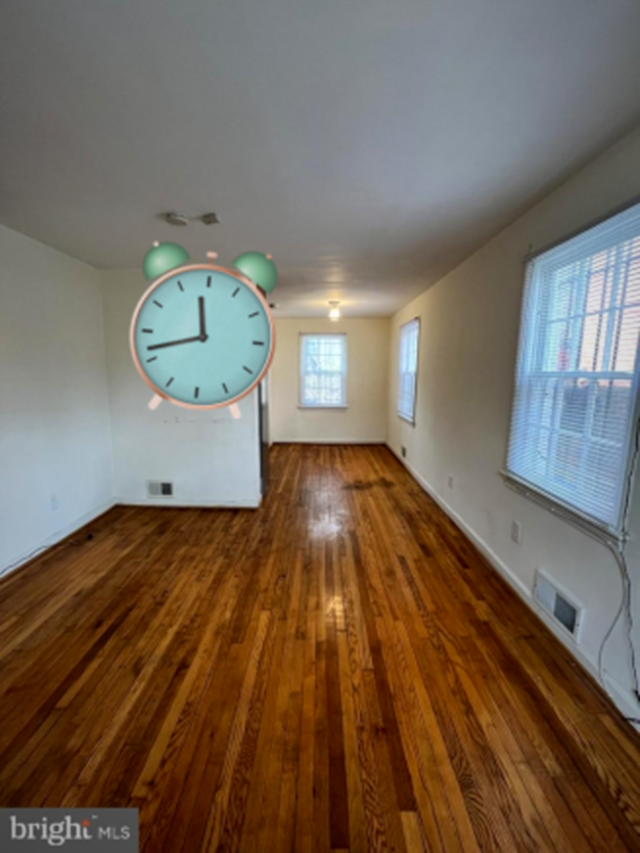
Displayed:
11,42
